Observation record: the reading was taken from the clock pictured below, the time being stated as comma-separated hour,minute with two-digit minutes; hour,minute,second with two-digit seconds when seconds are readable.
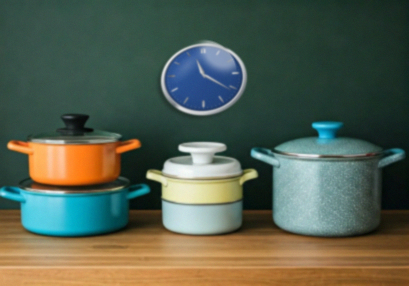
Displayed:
11,21
